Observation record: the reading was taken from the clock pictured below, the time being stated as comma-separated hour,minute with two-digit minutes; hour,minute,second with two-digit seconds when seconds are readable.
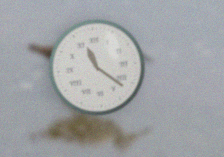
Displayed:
11,22
